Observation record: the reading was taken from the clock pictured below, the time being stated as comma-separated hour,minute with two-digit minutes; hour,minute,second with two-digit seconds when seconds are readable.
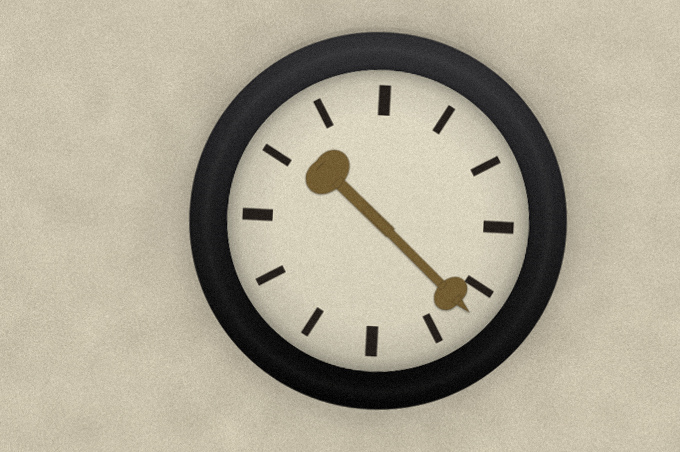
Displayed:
10,22
